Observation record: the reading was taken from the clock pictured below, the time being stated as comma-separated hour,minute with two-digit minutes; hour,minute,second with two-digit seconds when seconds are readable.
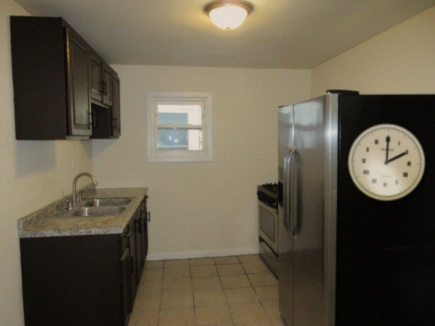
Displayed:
2,00
